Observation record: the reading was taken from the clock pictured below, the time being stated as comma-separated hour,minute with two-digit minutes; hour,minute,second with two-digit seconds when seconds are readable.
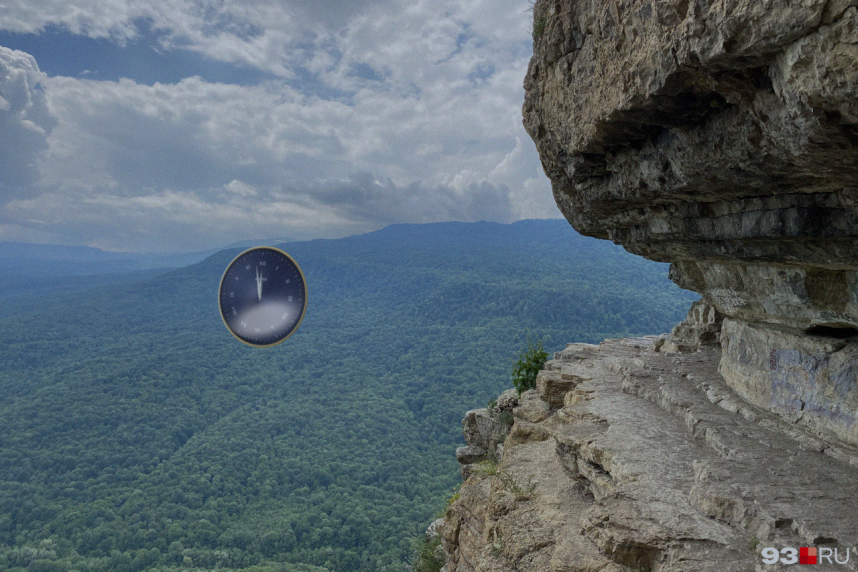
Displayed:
11,58
